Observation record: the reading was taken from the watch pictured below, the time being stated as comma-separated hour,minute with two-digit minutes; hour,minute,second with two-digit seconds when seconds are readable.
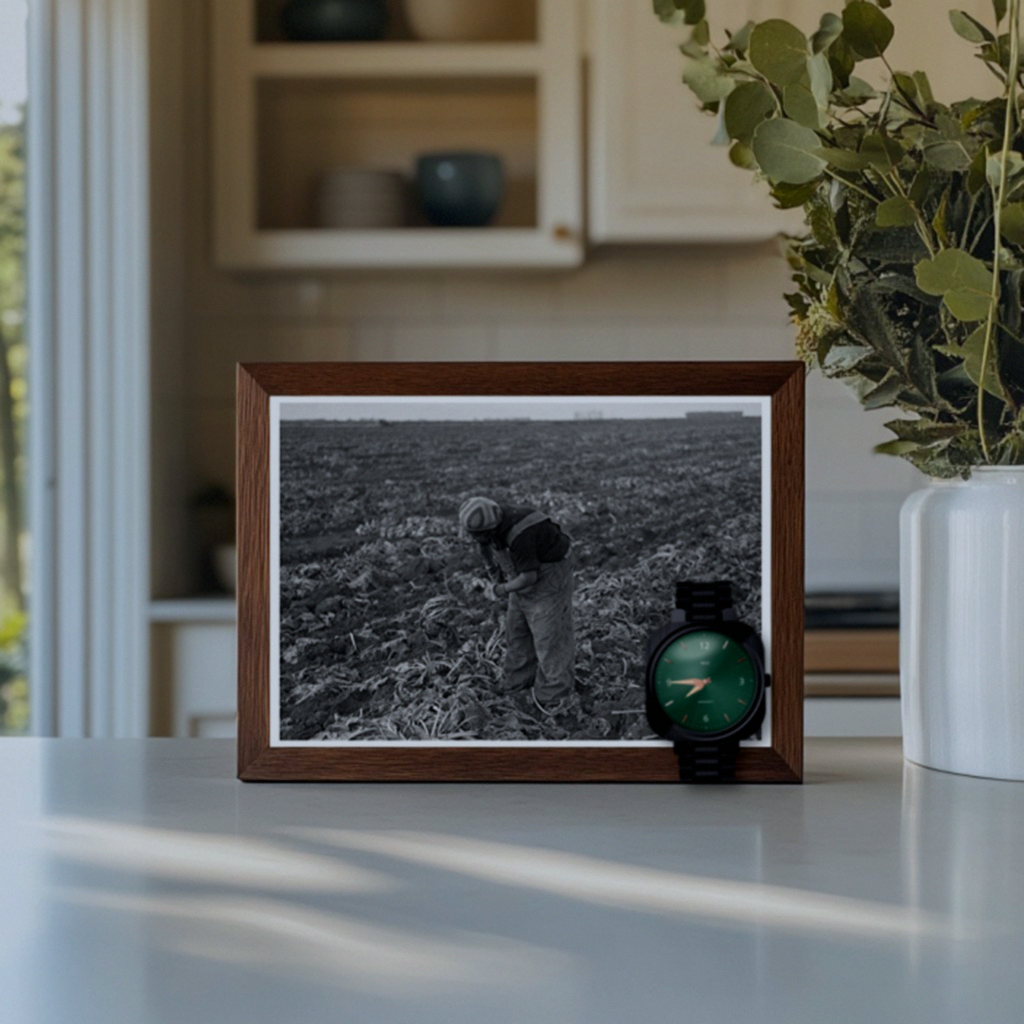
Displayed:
7,45
